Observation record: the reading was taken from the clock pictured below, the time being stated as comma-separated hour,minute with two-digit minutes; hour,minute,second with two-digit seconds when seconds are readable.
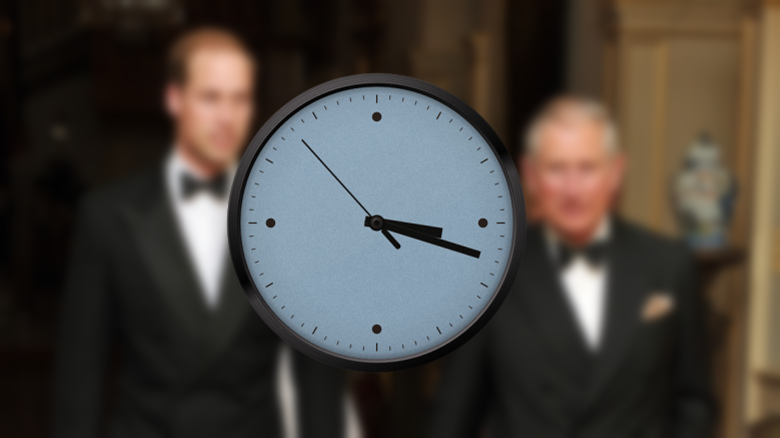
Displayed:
3,17,53
